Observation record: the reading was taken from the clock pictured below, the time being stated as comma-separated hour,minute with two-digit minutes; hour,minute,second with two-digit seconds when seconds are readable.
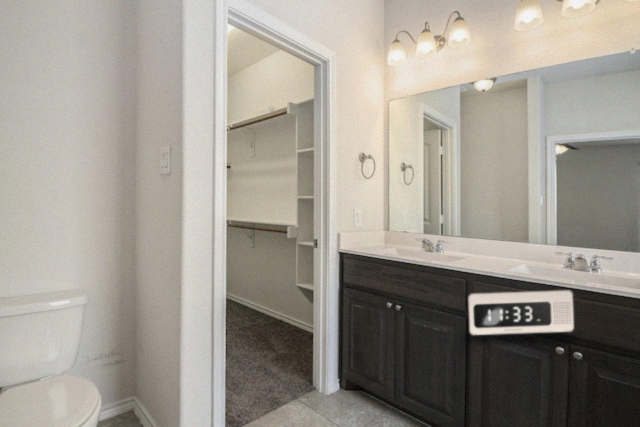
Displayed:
11,33
